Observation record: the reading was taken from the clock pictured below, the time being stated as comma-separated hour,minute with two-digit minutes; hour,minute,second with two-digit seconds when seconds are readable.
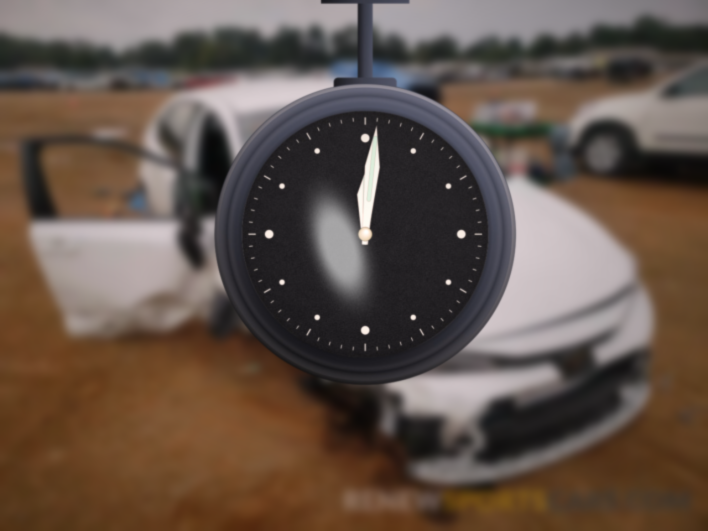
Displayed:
12,01
